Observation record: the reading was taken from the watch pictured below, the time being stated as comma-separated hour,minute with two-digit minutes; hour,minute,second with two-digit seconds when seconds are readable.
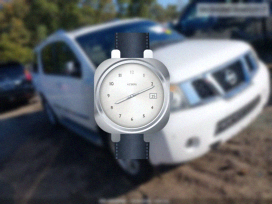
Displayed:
8,11
